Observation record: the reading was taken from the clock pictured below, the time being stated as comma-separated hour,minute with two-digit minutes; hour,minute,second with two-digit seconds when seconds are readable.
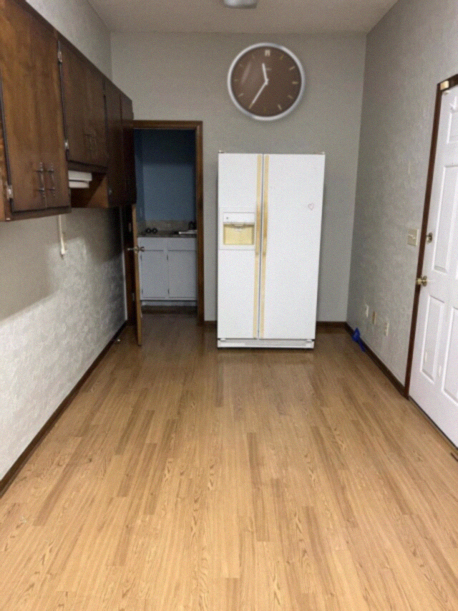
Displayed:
11,35
